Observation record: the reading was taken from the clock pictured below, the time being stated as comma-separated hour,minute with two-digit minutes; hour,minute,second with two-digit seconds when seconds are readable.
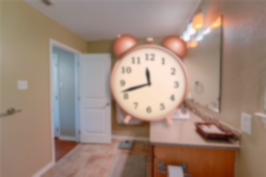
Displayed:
11,42
